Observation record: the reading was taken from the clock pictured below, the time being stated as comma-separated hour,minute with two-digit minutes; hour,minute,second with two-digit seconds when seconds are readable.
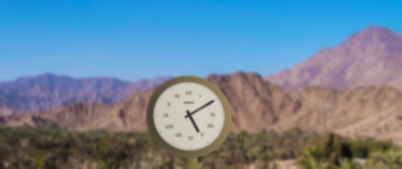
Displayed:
5,10
